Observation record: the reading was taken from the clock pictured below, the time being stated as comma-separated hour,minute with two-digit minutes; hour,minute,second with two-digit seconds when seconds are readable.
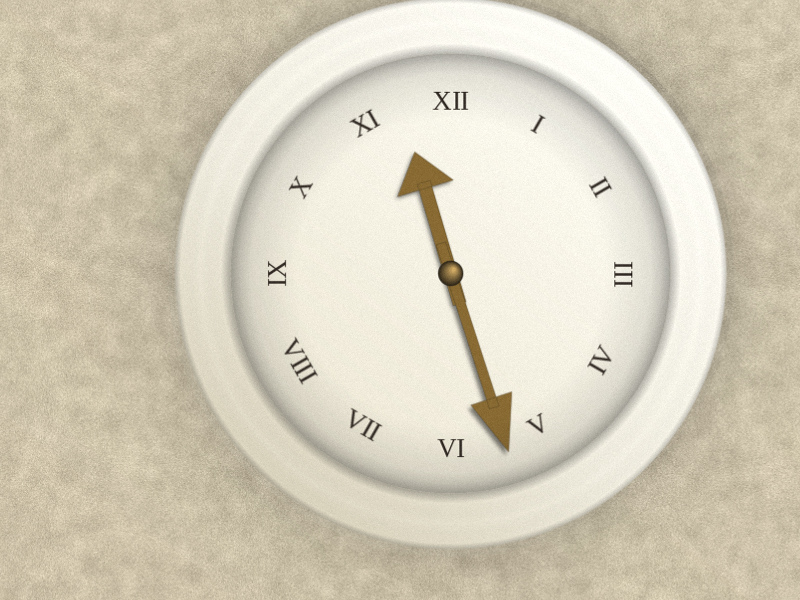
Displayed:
11,27
